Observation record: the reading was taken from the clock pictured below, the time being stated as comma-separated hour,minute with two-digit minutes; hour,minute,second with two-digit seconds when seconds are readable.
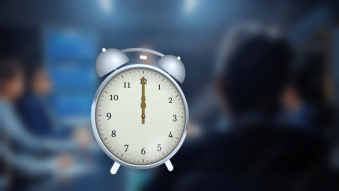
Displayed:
12,00
